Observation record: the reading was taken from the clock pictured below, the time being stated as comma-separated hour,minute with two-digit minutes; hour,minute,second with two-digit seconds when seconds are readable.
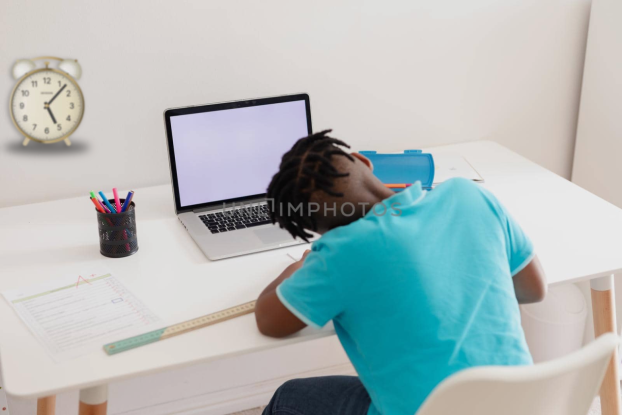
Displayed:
5,07
